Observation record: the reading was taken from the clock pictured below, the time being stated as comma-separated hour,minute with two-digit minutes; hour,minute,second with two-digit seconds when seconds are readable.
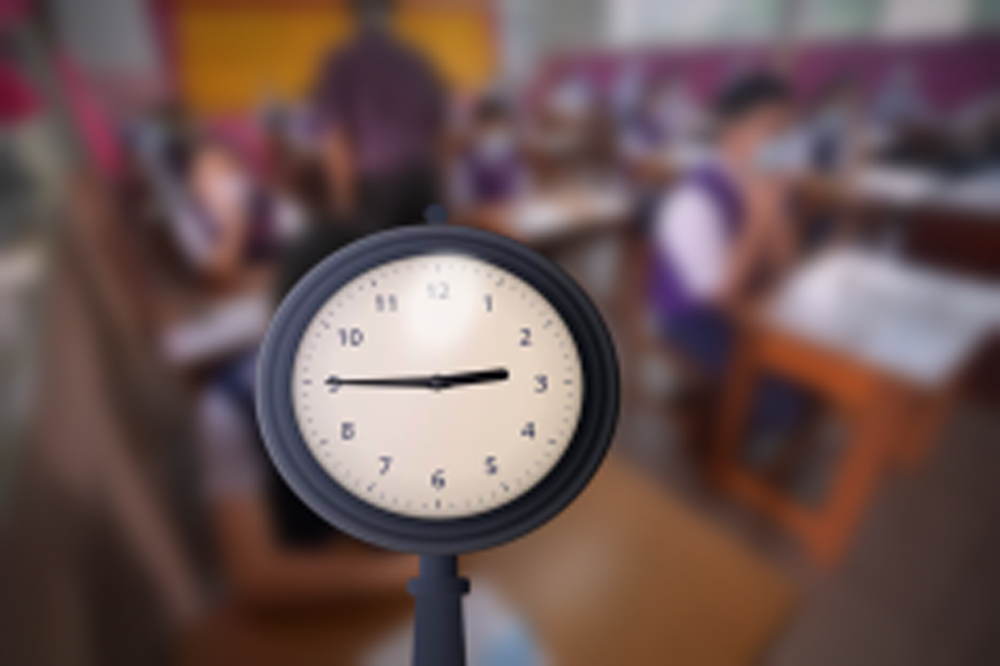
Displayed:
2,45
